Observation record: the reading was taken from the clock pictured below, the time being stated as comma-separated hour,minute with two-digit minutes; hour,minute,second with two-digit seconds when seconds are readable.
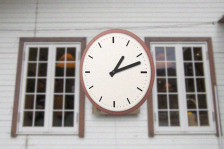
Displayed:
1,12
